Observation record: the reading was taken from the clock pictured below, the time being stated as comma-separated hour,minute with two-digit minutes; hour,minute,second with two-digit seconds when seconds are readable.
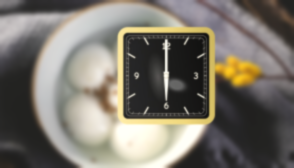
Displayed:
6,00
